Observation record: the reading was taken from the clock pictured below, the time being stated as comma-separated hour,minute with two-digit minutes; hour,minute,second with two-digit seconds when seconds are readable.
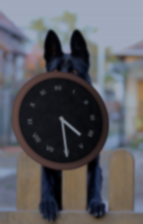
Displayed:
4,30
